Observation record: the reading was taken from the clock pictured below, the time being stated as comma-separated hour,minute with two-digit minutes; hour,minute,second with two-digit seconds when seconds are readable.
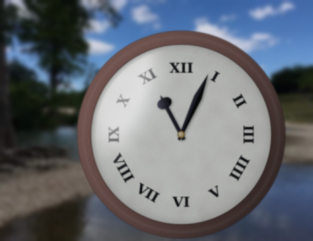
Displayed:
11,04
